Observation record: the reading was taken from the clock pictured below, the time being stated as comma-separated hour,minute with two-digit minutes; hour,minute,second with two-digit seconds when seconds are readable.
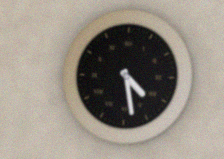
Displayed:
4,28
